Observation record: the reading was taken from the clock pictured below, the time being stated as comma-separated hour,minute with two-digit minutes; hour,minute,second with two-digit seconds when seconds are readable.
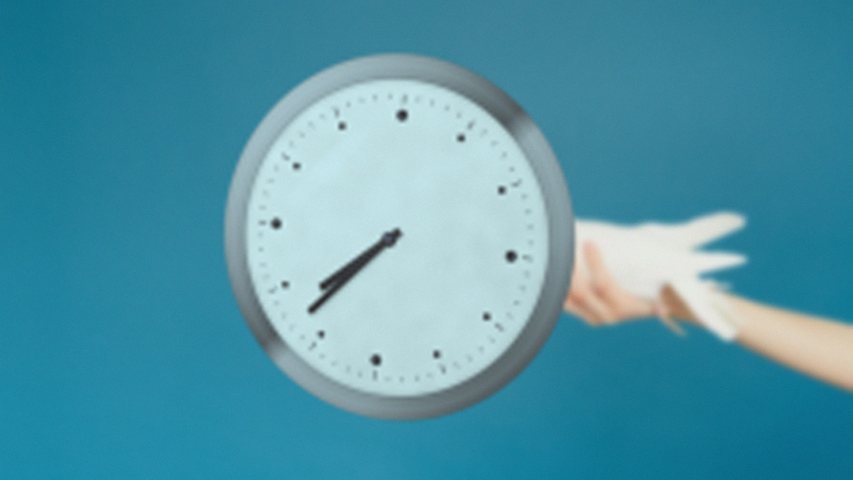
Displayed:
7,37
